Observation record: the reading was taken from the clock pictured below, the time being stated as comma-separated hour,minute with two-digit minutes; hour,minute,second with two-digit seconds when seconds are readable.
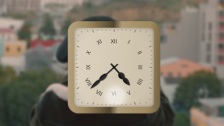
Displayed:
4,38
